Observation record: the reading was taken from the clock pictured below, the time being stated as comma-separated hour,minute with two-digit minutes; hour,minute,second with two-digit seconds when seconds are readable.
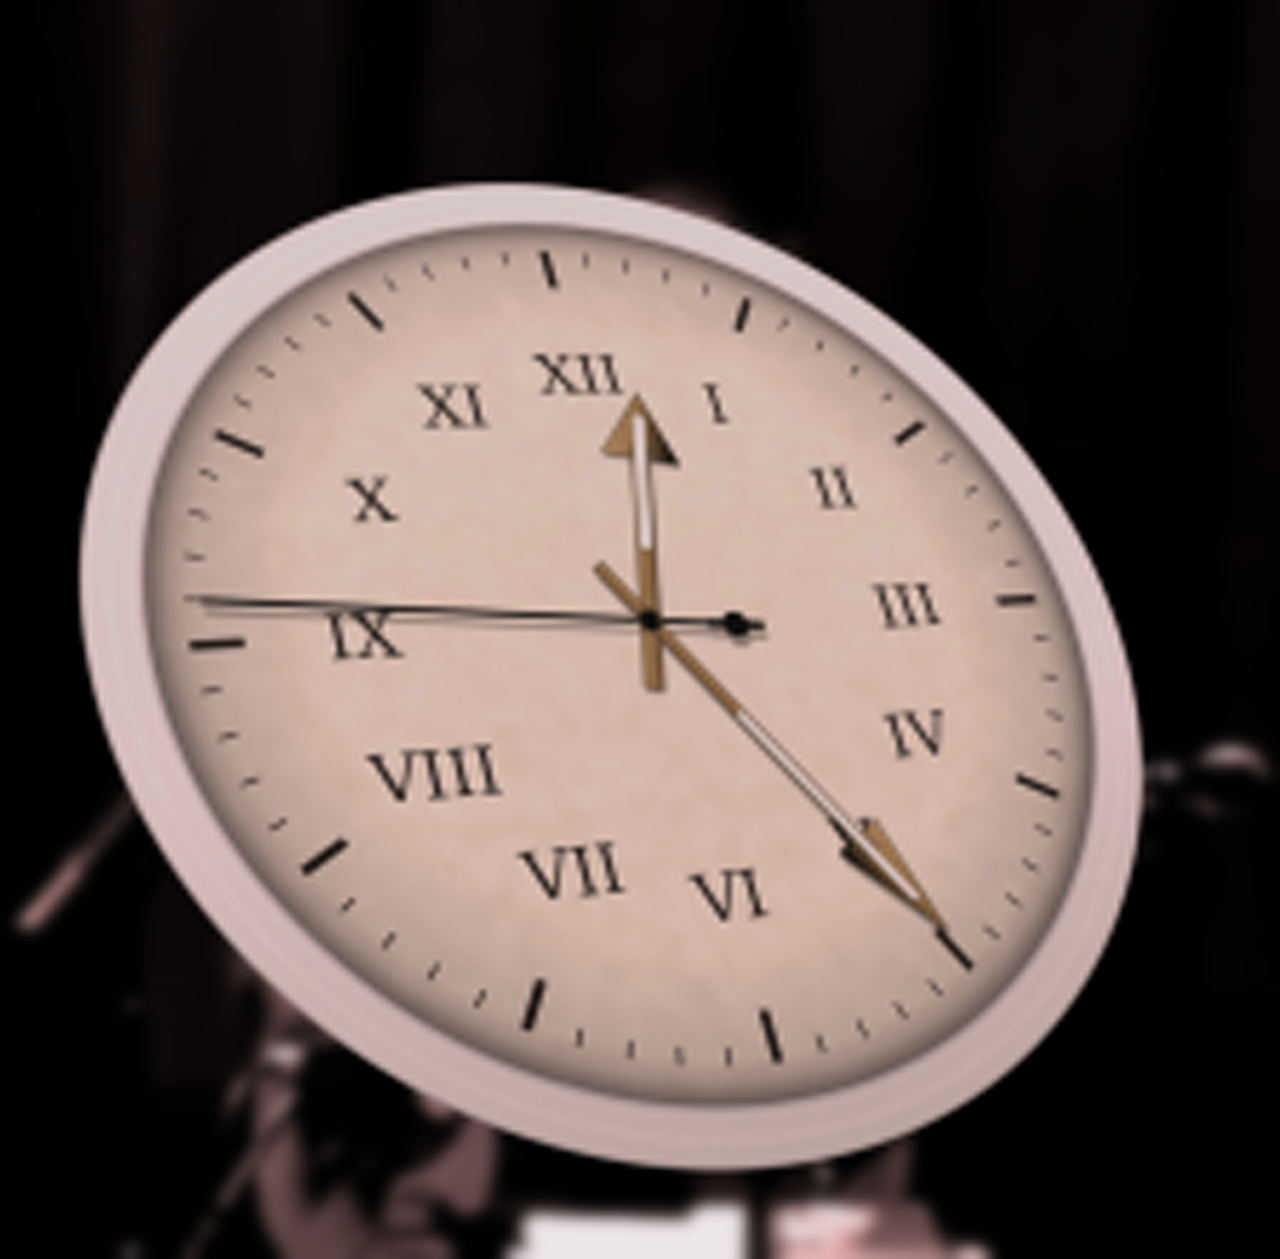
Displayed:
12,24,46
